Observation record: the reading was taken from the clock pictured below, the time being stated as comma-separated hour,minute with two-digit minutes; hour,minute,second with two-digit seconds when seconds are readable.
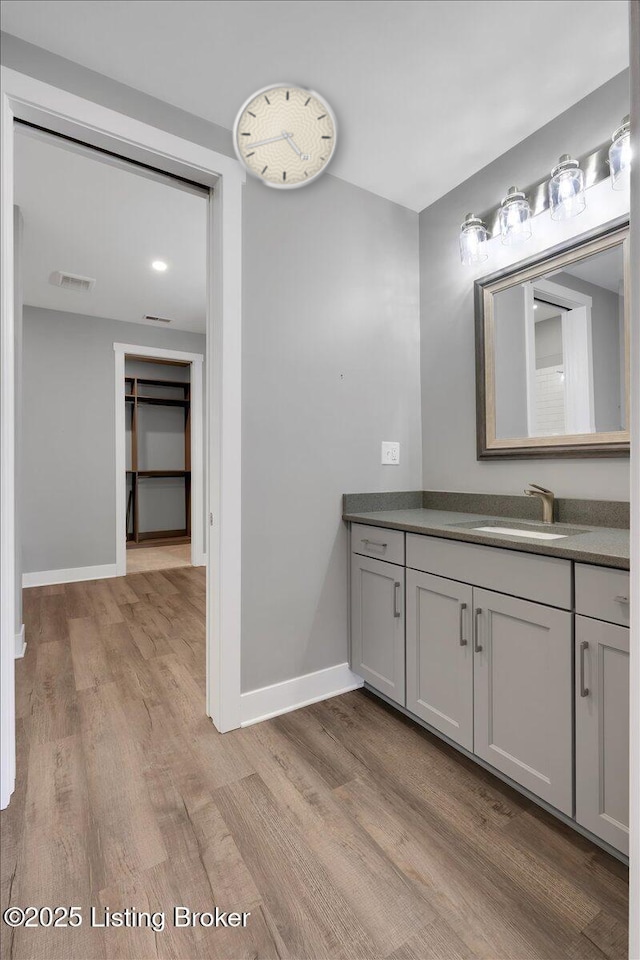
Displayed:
4,42
